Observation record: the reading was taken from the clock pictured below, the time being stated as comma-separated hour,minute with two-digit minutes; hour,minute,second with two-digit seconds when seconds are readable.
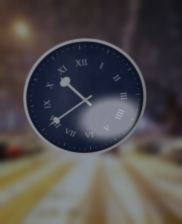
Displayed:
10,40
